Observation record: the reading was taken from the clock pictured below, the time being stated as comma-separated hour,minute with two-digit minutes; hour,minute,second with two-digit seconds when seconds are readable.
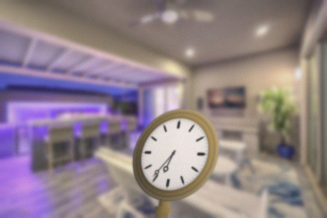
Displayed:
6,36
